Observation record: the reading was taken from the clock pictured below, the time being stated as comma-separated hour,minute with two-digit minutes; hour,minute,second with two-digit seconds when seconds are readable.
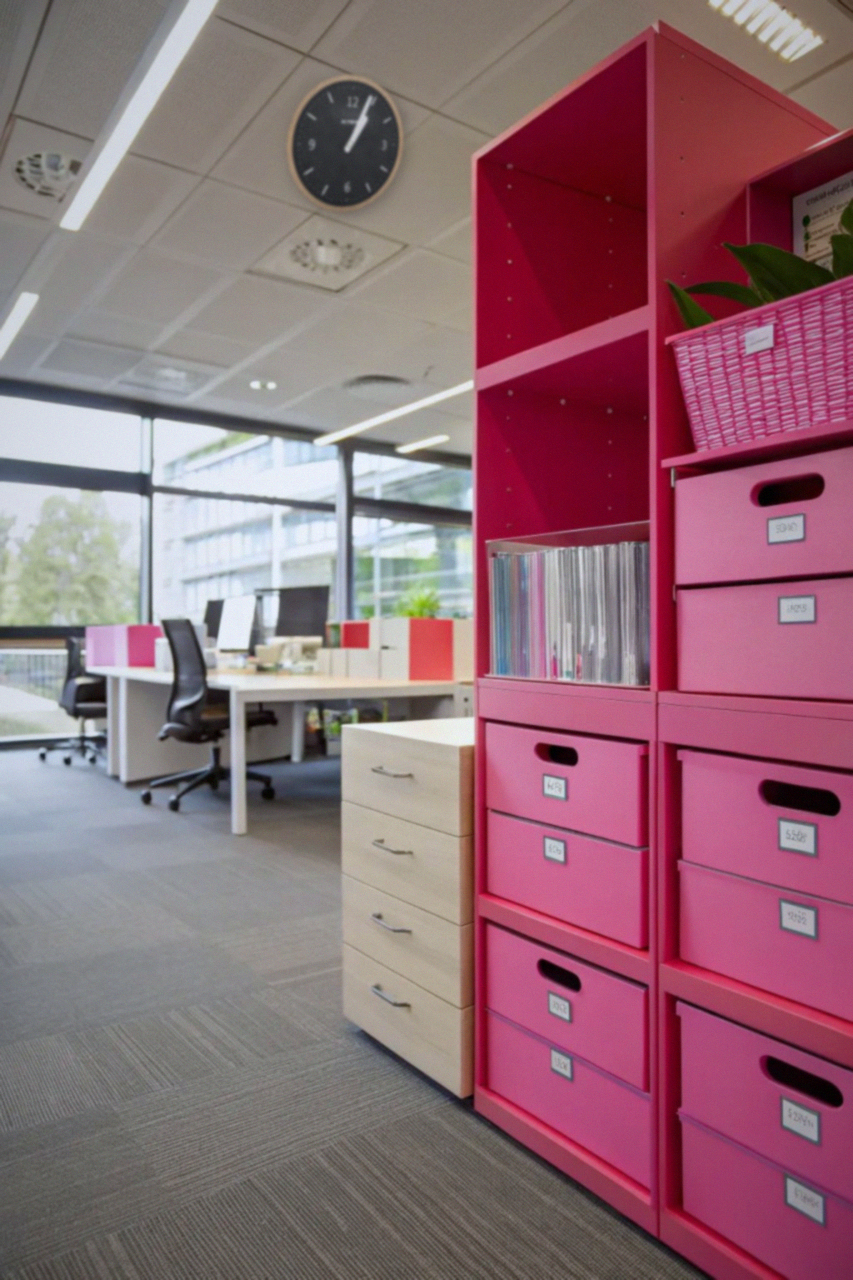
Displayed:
1,04
